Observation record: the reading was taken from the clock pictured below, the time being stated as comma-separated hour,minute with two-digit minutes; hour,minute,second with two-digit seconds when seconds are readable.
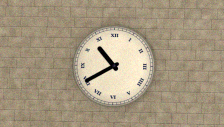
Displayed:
10,40
